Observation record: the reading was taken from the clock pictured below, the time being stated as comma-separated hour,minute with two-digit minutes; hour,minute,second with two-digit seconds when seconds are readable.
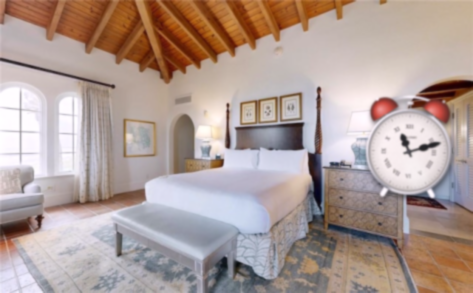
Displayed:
11,12
